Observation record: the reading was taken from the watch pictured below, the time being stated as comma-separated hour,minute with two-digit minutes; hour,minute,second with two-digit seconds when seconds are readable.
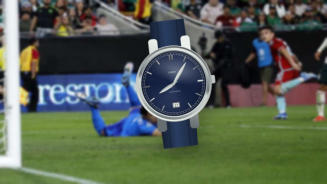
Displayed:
8,06
